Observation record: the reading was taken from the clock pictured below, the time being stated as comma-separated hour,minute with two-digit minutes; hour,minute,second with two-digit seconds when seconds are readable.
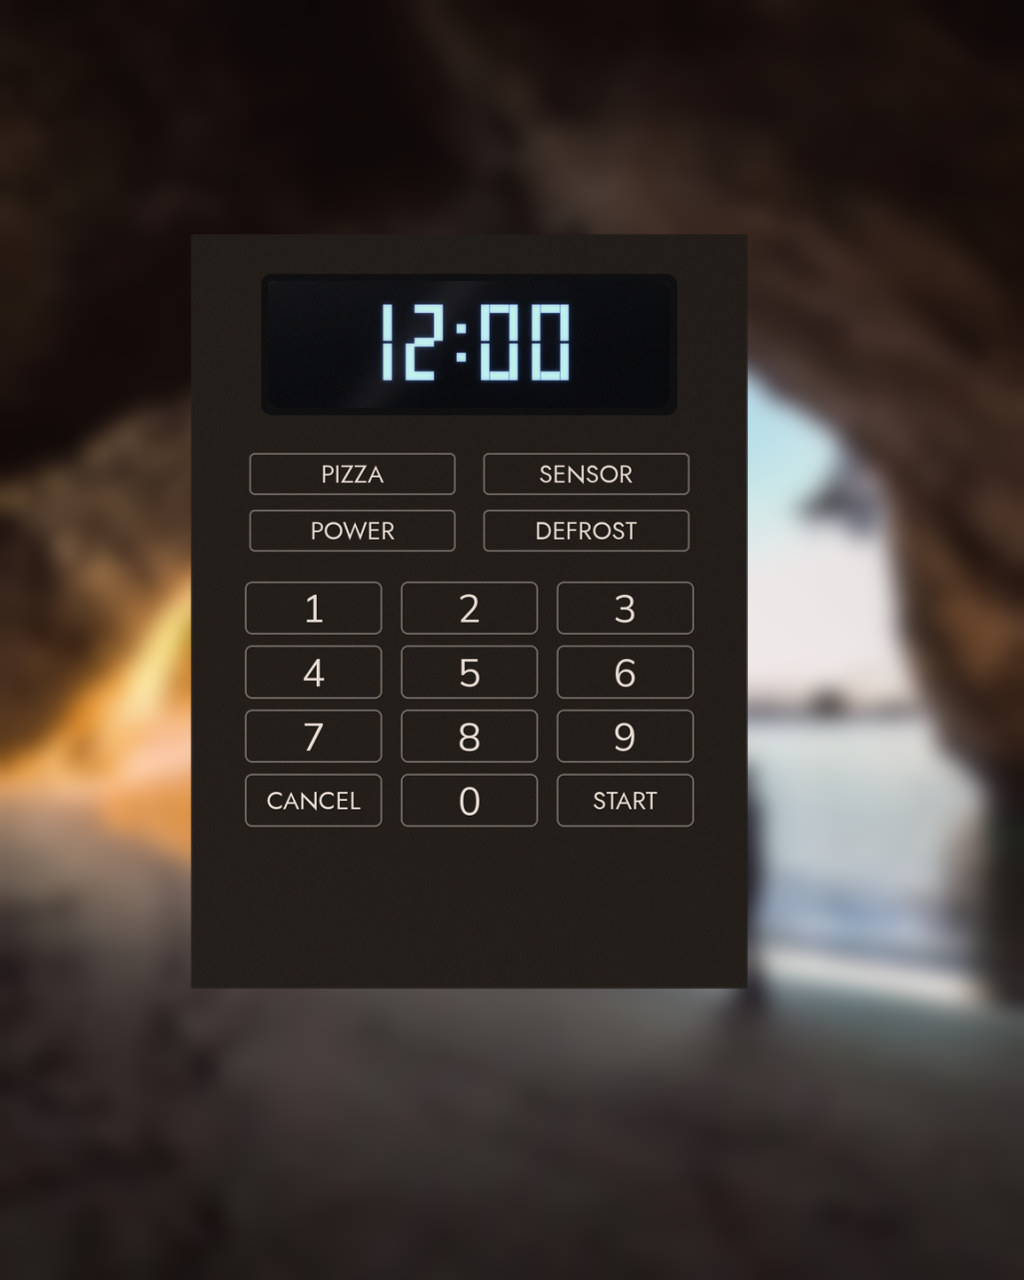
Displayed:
12,00
